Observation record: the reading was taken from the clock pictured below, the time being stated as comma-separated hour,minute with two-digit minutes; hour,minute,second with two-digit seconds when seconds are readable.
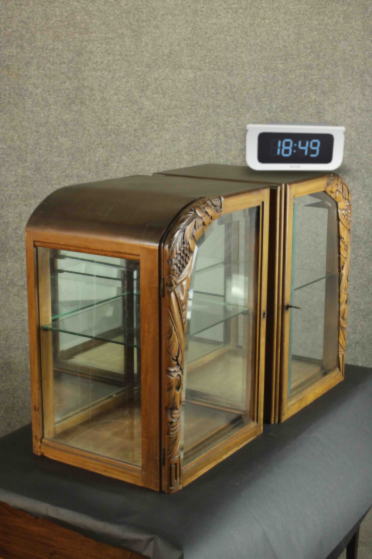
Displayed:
18,49
